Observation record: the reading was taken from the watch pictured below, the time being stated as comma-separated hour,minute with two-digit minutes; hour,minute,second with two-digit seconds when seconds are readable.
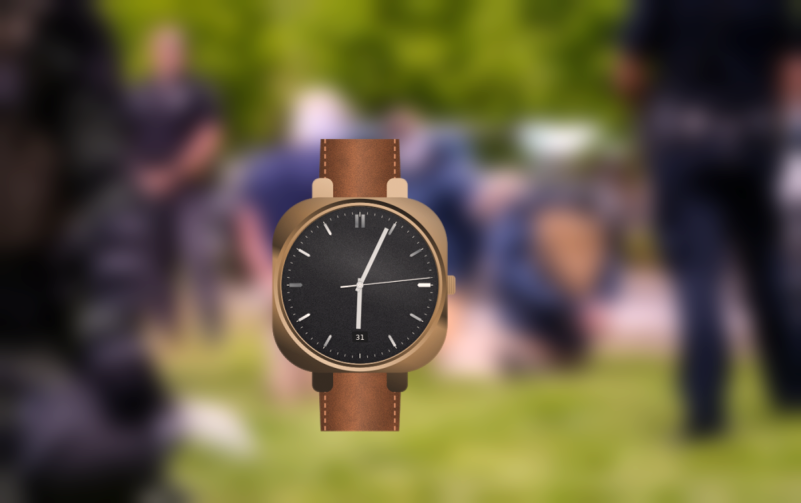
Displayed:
6,04,14
